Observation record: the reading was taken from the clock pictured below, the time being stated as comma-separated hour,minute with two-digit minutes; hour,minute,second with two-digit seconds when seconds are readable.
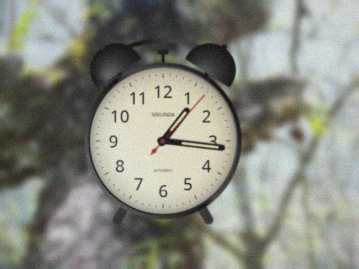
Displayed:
1,16,07
